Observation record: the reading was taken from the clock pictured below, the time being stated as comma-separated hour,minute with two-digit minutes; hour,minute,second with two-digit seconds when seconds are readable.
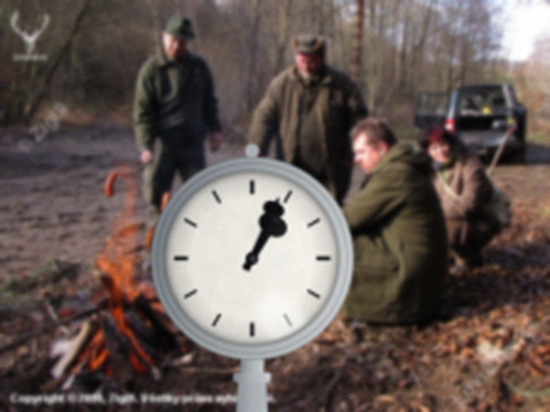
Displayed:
1,04
